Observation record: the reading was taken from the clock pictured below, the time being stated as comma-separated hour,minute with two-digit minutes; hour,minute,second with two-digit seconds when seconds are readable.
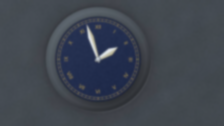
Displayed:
1,57
